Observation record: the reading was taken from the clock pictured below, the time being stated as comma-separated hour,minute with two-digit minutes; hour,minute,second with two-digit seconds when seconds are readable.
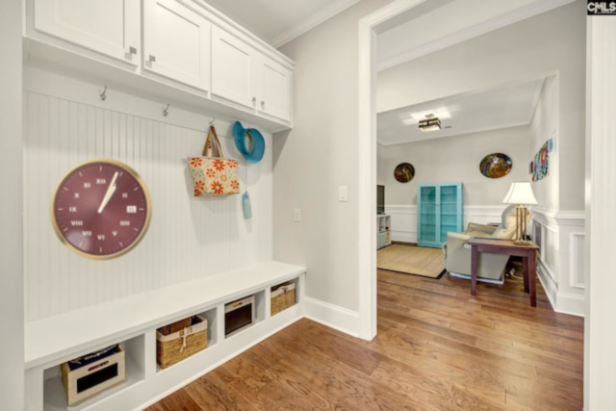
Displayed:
1,04
